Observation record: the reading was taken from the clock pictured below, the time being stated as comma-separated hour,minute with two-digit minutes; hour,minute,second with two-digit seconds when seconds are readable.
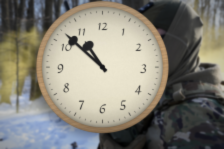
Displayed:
10,52
